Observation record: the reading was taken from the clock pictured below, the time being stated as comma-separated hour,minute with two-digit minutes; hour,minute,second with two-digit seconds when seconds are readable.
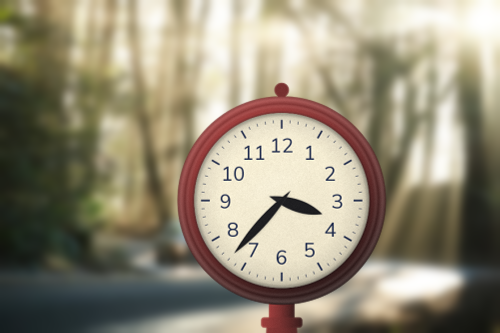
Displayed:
3,37
